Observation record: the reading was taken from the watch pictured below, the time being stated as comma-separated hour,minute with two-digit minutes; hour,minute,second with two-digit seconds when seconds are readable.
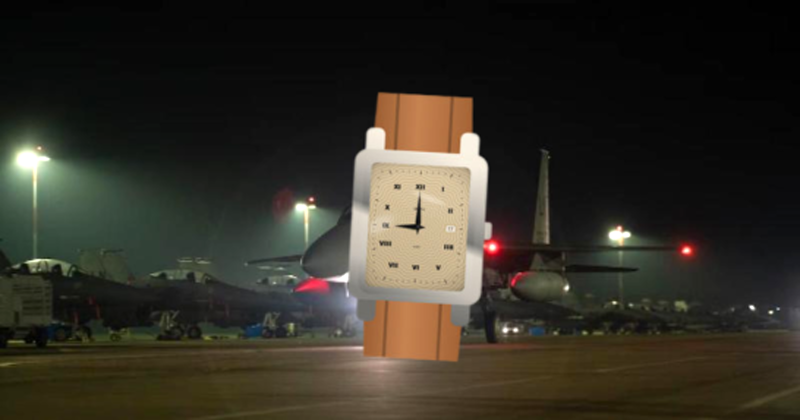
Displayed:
9,00
